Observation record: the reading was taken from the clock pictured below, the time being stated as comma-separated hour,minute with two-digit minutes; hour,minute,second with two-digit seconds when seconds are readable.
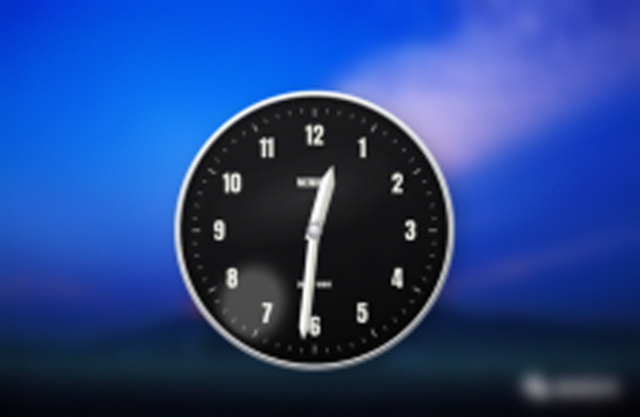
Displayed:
12,31
